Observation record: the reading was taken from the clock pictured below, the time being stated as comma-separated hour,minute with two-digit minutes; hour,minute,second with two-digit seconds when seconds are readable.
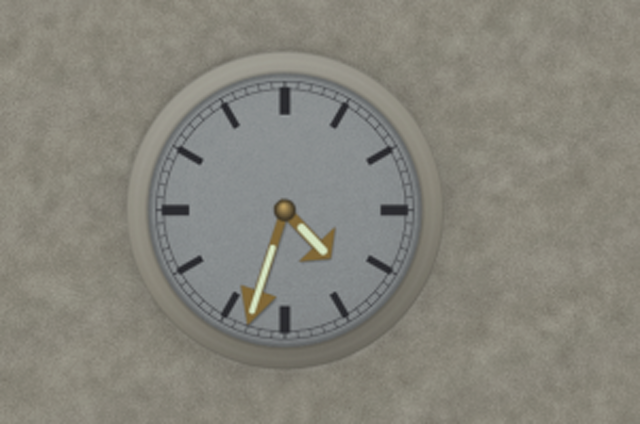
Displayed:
4,33
